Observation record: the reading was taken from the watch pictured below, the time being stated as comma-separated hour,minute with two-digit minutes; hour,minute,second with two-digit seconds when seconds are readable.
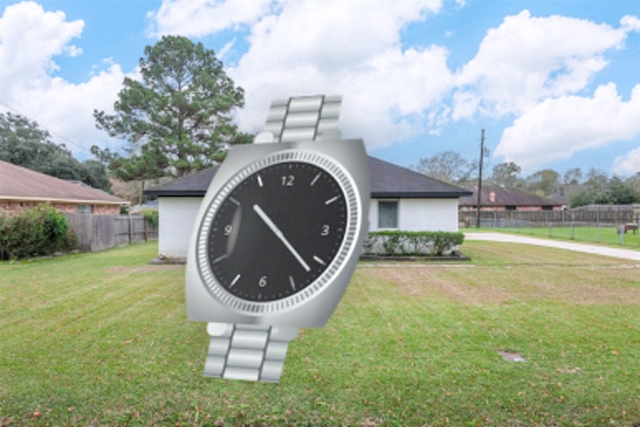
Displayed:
10,22
